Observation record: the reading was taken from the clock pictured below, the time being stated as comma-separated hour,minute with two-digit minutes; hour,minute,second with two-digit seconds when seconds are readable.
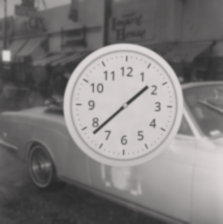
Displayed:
1,38
